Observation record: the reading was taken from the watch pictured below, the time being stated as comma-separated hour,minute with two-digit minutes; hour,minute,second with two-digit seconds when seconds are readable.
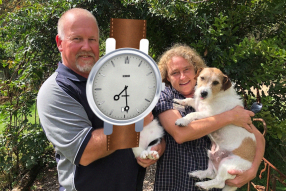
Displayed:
7,29
